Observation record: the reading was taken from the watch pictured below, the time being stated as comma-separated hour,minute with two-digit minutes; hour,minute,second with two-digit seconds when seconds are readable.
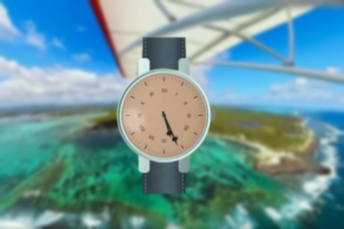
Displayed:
5,26
